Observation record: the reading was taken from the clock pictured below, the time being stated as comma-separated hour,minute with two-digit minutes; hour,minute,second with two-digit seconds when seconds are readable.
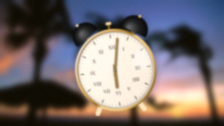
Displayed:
6,02
